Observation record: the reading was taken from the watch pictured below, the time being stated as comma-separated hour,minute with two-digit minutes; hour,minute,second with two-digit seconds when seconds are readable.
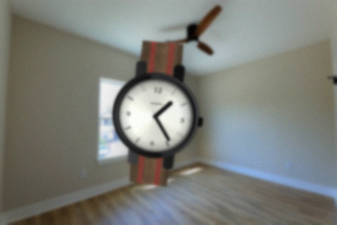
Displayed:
1,24
